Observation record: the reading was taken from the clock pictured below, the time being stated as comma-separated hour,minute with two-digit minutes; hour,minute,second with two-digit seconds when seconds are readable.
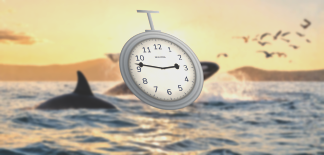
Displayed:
2,47
